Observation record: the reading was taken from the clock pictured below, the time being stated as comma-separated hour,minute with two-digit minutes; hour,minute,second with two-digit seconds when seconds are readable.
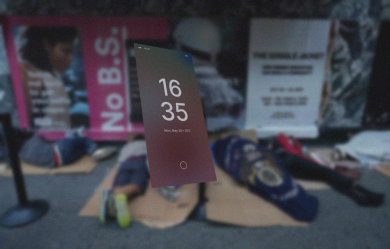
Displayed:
16,35
